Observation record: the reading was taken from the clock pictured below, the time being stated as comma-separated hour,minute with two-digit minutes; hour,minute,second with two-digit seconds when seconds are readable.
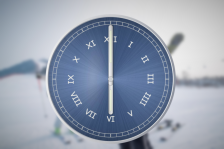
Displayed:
6,00
